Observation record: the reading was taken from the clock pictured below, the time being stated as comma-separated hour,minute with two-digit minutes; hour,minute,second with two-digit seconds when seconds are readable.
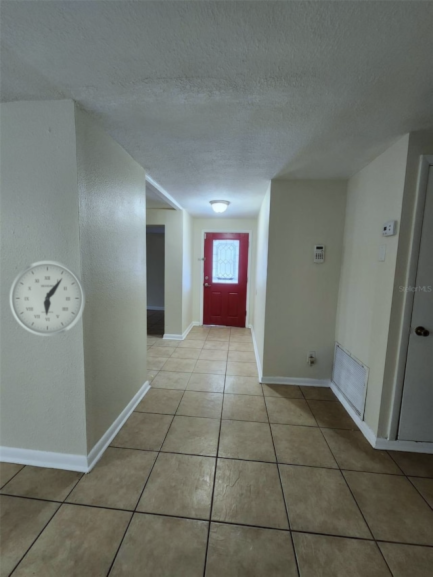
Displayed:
6,06
